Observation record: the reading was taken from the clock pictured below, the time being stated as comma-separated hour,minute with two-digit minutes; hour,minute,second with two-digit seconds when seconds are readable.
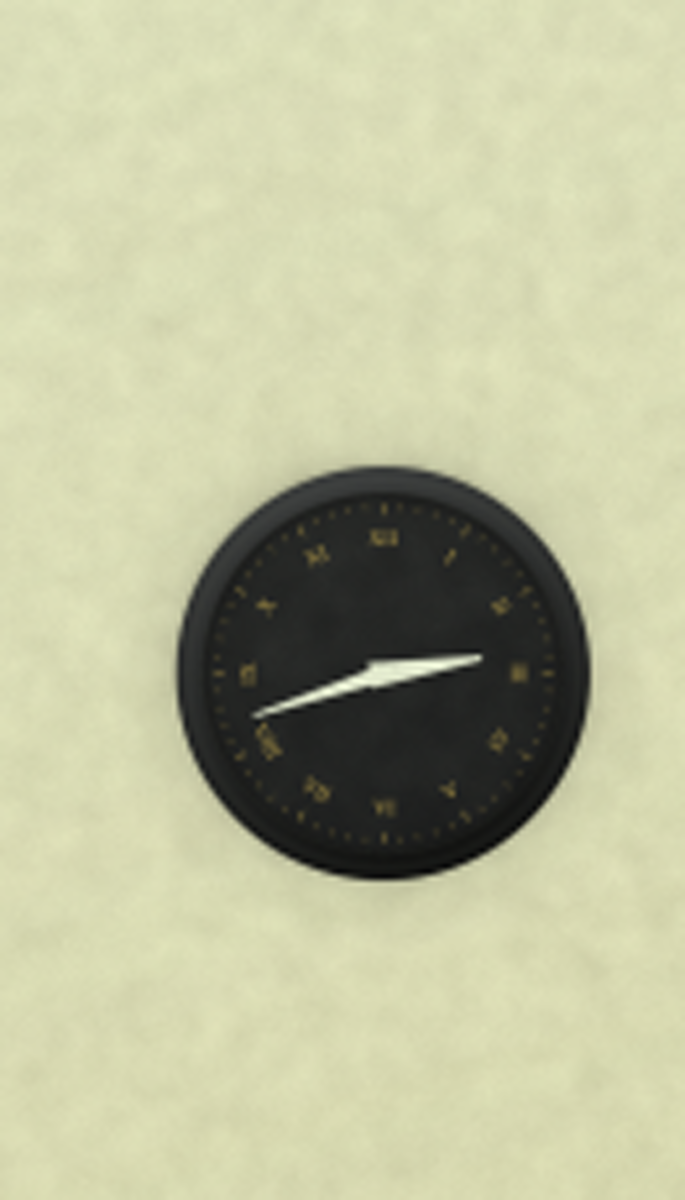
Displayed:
2,42
